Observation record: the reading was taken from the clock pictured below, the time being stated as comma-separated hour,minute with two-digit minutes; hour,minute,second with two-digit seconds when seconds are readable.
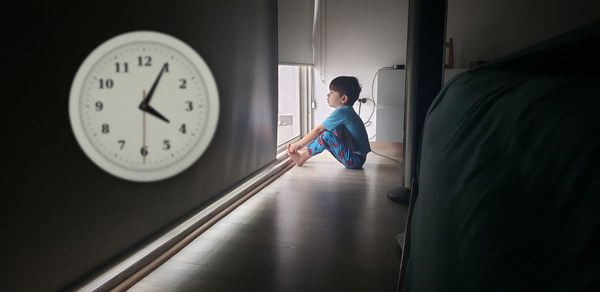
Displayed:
4,04,30
